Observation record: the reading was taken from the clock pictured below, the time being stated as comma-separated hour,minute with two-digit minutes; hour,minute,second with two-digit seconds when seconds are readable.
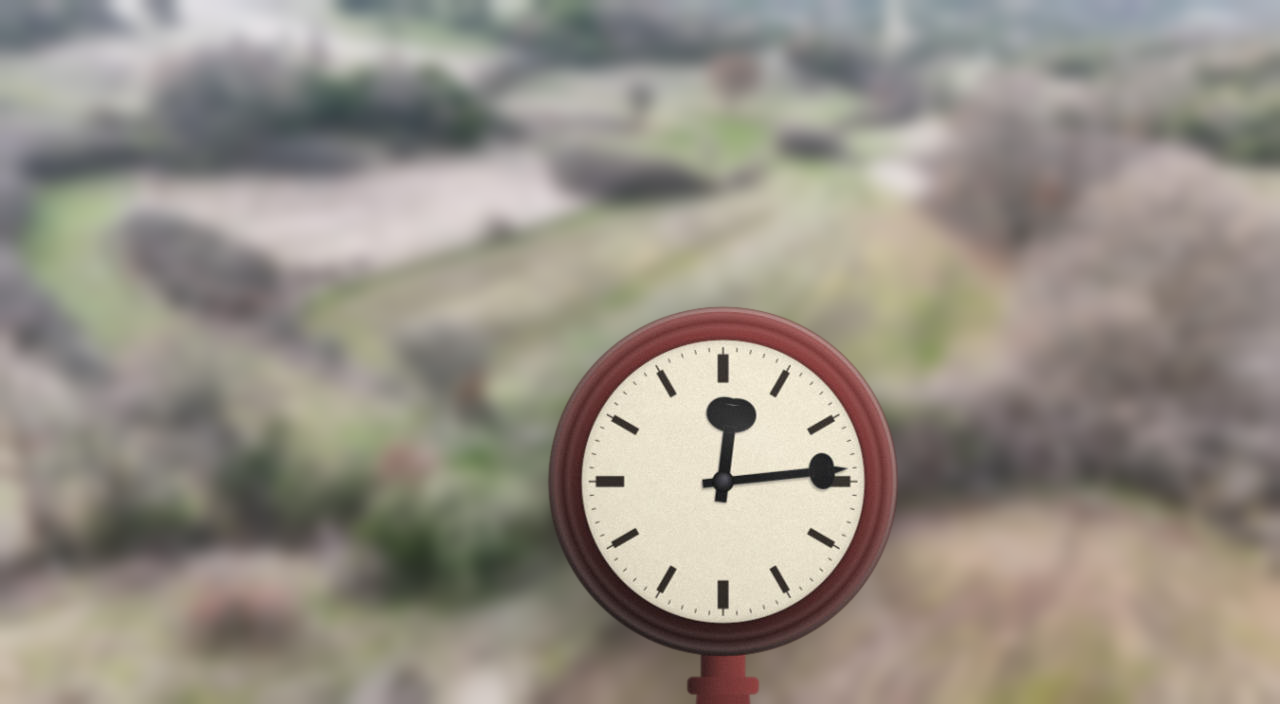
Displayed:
12,14
